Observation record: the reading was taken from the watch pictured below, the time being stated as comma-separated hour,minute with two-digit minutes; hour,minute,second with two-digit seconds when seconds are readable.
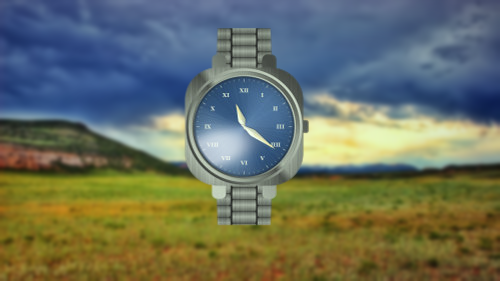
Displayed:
11,21
